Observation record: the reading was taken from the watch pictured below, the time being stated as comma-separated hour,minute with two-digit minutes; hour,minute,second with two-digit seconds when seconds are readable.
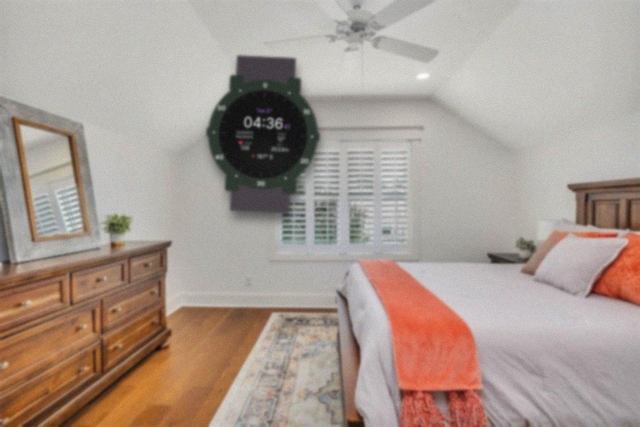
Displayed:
4,36
